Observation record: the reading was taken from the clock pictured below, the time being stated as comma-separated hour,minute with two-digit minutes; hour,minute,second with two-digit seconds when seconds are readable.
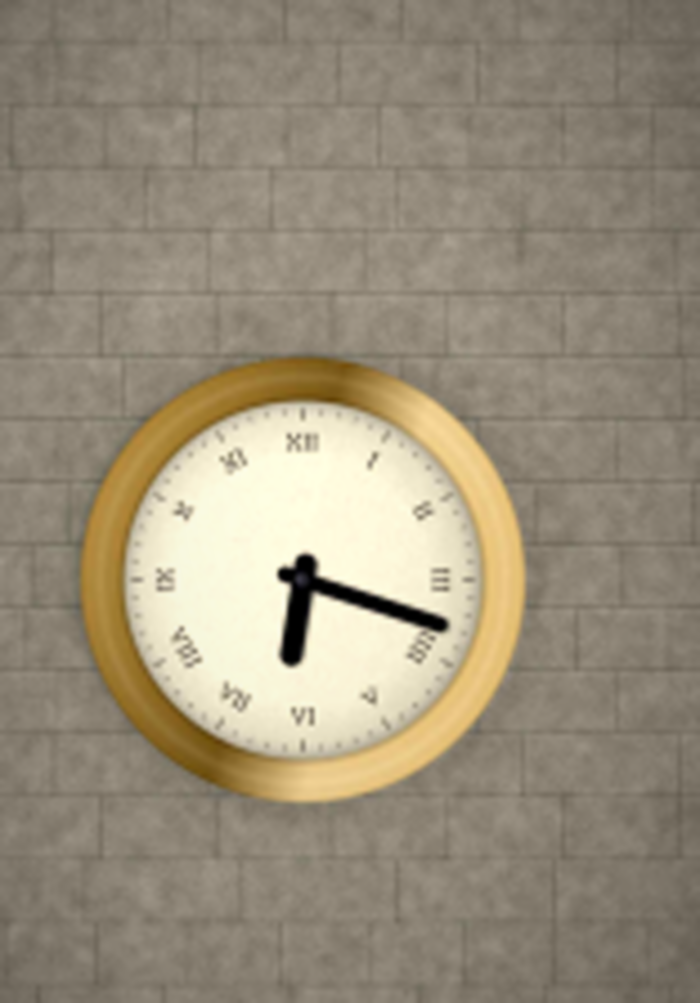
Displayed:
6,18
